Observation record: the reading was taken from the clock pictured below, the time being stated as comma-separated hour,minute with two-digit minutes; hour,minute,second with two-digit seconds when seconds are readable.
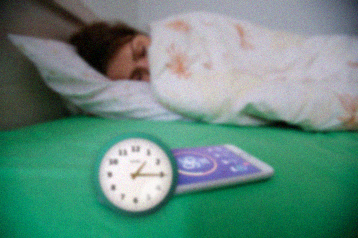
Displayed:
1,15
